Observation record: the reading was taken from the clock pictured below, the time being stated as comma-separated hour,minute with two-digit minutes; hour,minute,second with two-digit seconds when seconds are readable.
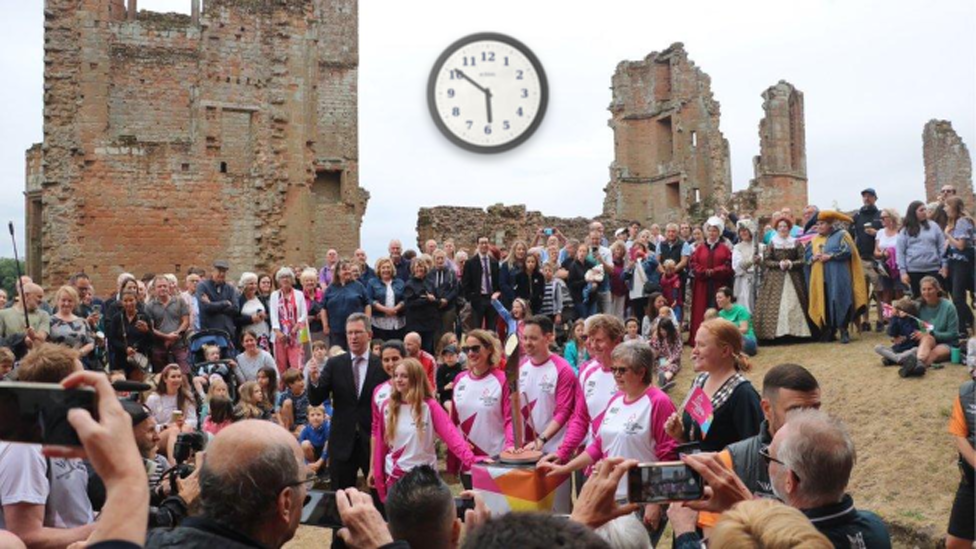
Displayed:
5,51
